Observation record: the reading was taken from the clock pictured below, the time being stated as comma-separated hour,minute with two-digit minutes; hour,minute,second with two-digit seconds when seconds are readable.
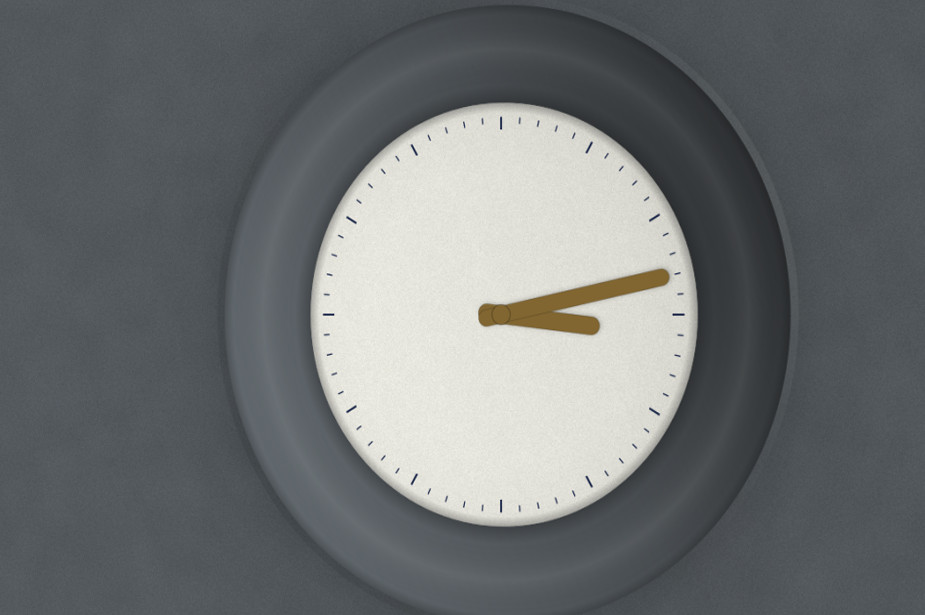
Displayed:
3,13
